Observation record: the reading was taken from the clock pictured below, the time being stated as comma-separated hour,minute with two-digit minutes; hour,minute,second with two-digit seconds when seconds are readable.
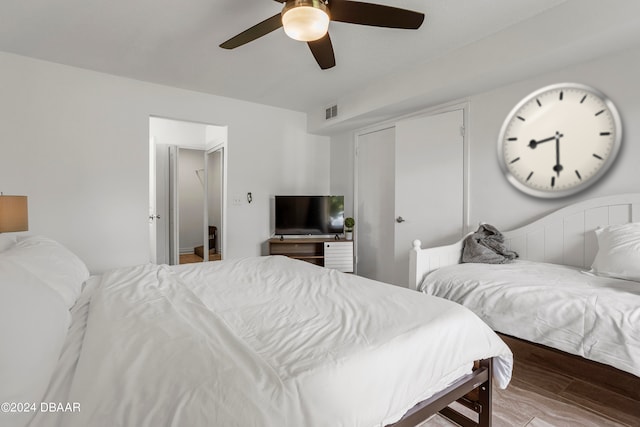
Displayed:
8,29
